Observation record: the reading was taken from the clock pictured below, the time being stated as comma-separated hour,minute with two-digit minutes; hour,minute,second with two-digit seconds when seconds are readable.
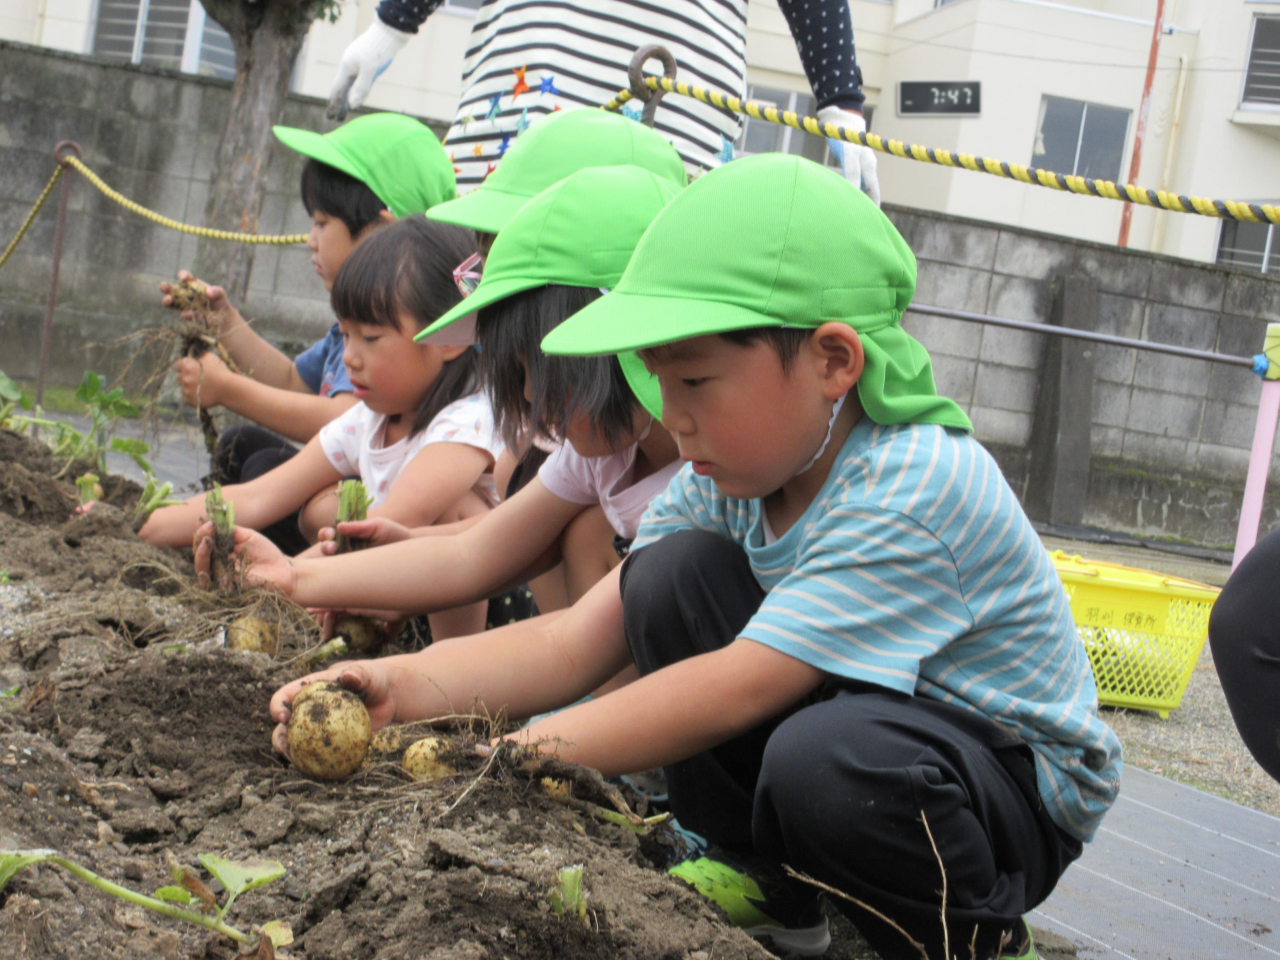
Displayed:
7,47
